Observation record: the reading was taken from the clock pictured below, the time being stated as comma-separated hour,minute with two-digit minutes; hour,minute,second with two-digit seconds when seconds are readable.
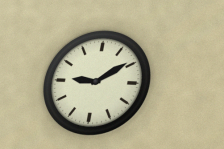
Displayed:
9,09
